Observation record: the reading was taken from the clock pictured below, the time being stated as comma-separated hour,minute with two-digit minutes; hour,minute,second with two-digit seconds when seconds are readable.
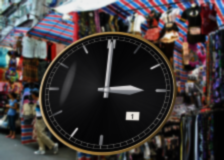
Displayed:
3,00
